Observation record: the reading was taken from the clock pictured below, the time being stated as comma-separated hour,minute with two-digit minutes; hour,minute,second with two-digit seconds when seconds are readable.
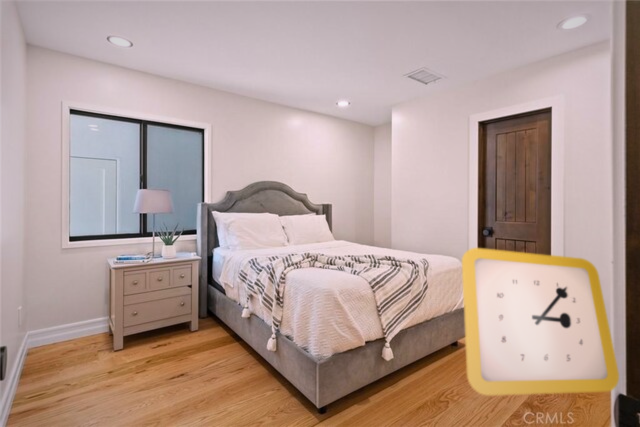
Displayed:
3,07
